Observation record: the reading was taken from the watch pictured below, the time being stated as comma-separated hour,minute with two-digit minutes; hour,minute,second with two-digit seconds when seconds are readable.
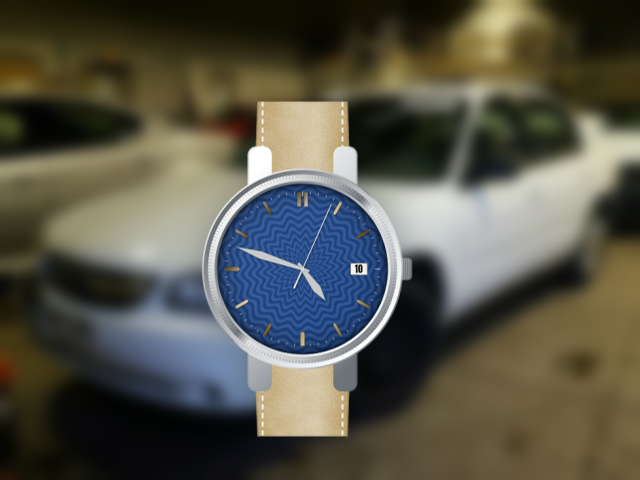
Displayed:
4,48,04
